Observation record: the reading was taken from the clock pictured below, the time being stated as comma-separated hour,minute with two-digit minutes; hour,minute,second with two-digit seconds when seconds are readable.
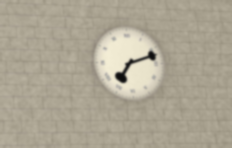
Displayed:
7,12
